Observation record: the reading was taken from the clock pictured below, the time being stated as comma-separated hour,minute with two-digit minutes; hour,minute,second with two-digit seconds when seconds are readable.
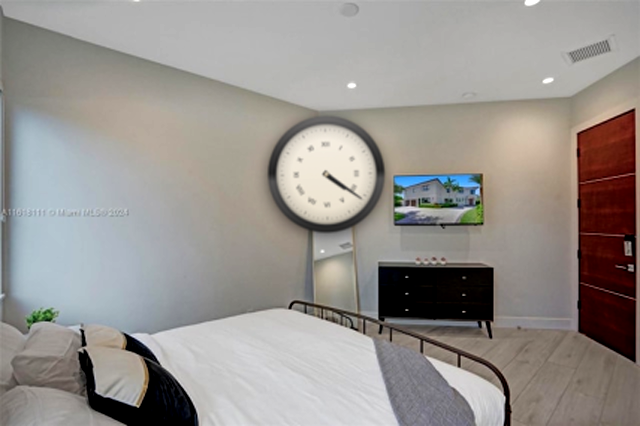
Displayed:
4,21
